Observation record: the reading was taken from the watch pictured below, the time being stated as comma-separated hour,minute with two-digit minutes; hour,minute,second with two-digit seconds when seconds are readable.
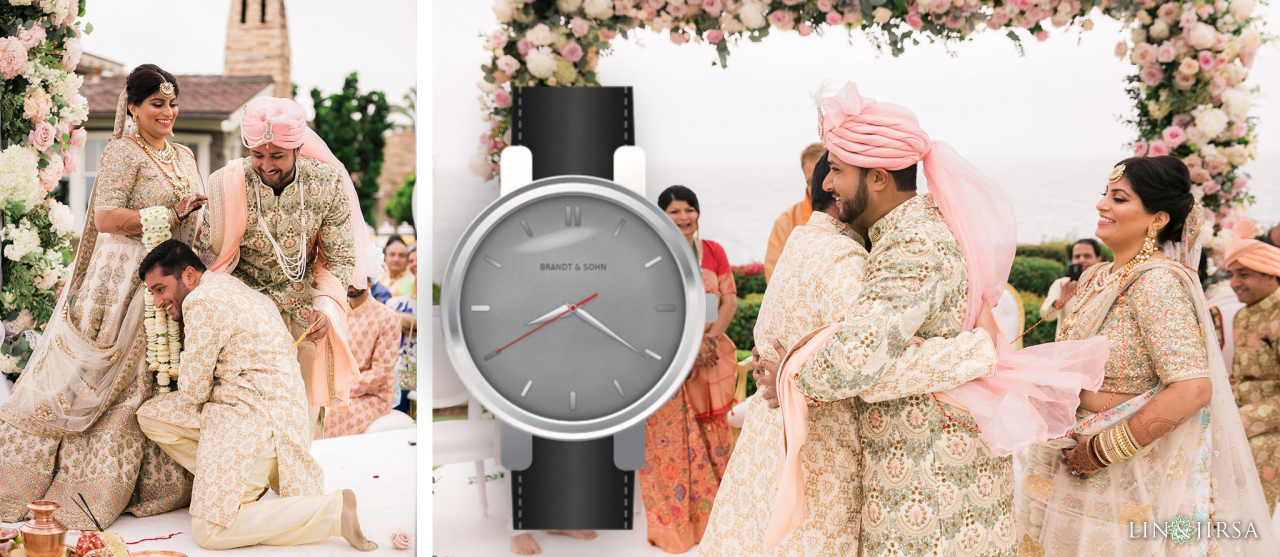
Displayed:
8,20,40
